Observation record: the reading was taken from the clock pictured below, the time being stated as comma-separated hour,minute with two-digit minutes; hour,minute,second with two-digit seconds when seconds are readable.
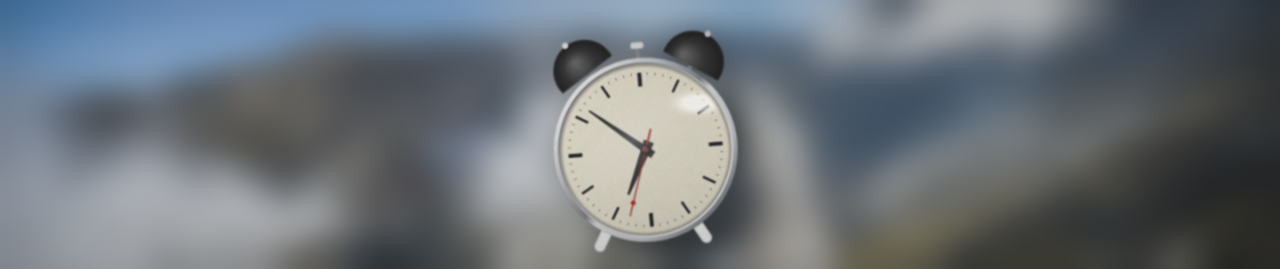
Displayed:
6,51,33
